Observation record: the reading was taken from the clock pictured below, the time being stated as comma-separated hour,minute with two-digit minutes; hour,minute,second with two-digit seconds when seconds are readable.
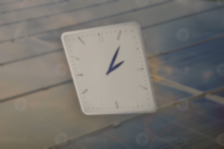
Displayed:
2,06
